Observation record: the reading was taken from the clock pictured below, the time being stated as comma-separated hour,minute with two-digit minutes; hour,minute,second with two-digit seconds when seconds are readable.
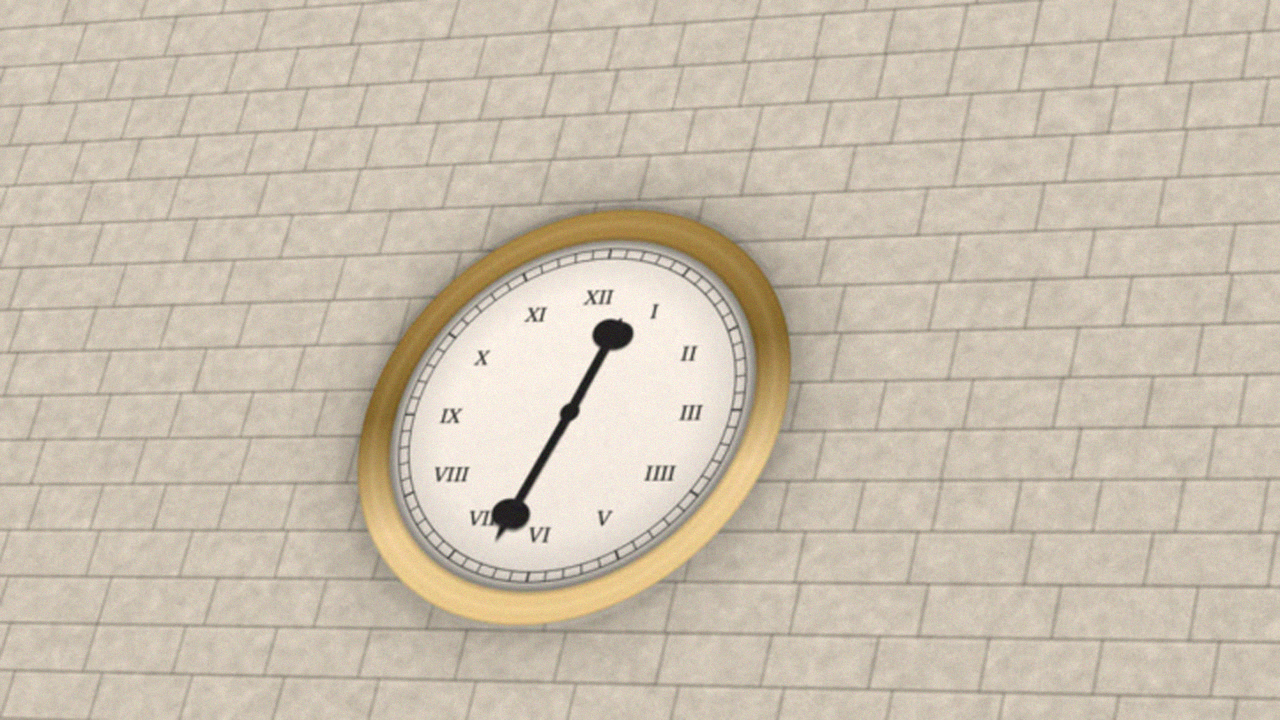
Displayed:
12,33
